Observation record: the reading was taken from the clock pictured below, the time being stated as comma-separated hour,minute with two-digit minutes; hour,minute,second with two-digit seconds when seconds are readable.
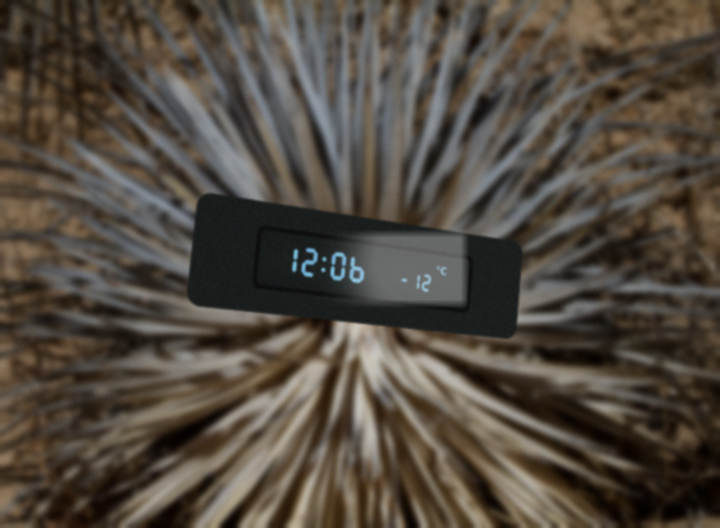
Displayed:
12,06
